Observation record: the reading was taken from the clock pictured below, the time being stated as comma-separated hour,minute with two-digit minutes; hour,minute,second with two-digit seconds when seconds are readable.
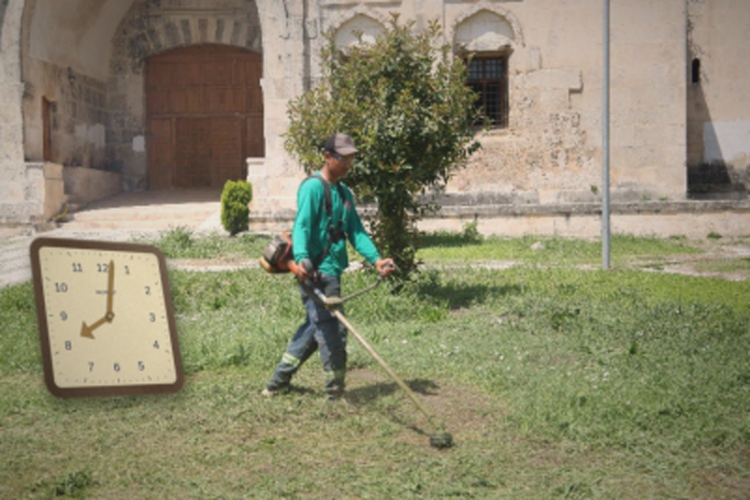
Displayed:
8,02
